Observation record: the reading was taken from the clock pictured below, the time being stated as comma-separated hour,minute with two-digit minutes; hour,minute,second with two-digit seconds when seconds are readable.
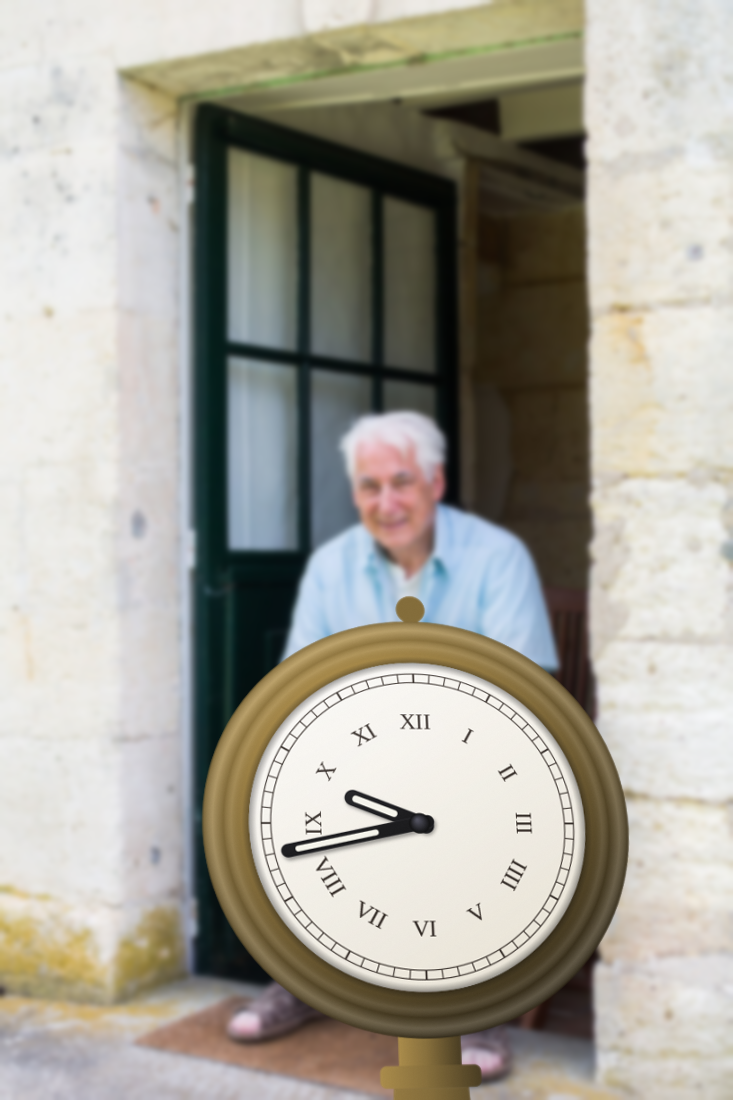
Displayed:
9,43
